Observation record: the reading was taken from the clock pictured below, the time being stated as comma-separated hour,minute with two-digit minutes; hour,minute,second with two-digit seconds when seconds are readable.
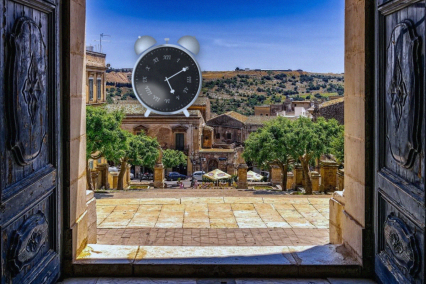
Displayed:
5,10
